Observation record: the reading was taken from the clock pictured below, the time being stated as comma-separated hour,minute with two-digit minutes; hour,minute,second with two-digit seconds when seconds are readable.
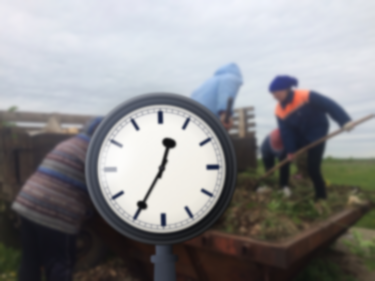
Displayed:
12,35
